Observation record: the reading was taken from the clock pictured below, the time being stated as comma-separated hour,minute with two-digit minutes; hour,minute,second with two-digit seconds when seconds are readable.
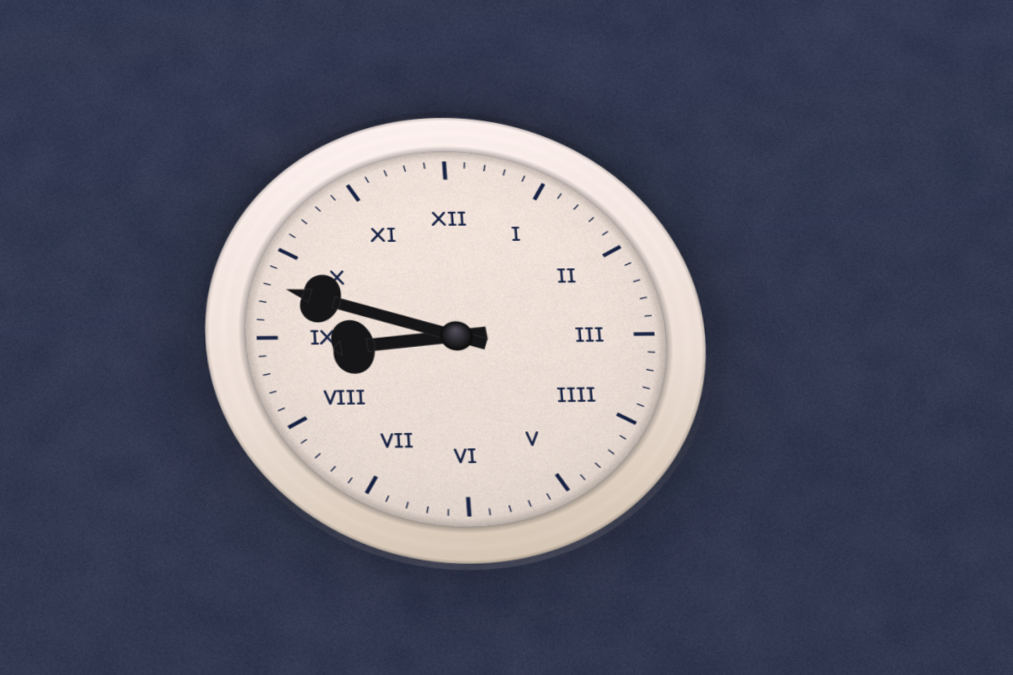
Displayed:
8,48
